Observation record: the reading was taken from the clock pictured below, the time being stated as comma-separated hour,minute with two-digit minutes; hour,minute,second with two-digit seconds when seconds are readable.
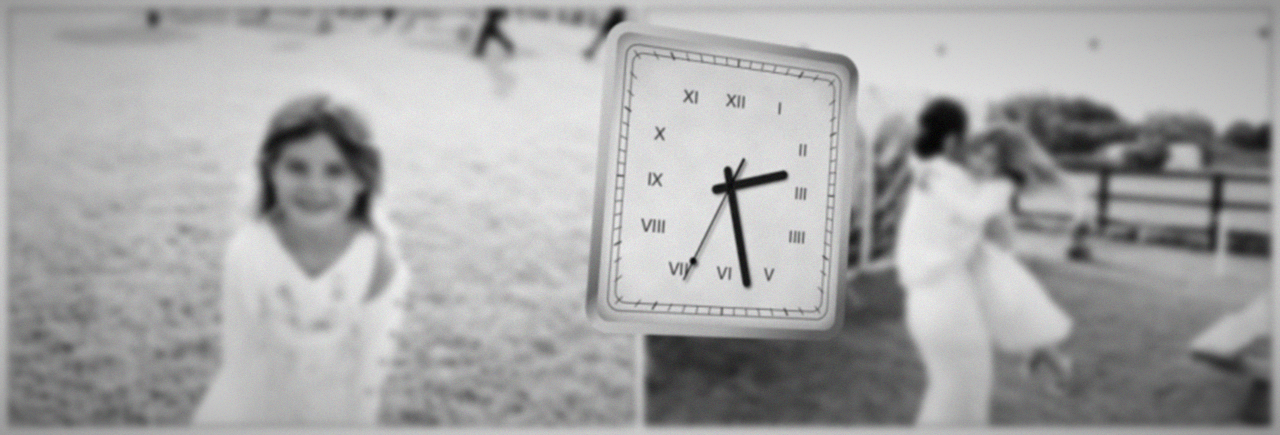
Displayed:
2,27,34
